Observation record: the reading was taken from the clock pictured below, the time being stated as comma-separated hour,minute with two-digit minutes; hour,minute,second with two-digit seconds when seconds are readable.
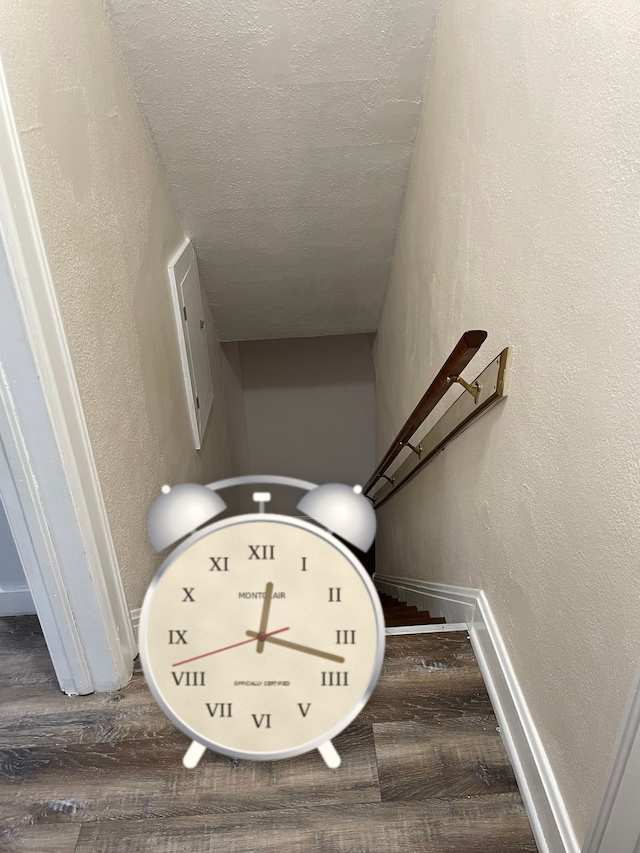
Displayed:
12,17,42
